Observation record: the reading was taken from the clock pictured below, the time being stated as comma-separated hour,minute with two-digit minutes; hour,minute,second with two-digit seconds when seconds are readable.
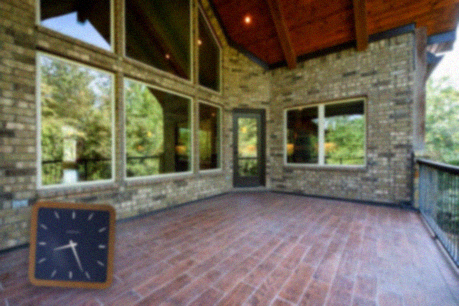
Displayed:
8,26
